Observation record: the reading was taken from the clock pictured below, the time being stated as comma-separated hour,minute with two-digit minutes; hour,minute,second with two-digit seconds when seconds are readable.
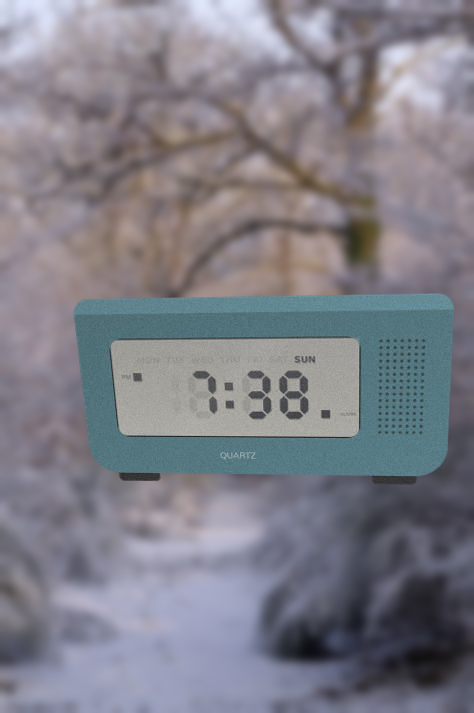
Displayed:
7,38
